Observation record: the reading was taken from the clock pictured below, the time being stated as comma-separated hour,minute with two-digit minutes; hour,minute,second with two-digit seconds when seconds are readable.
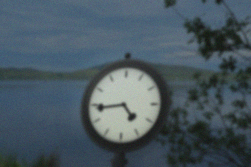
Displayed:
4,44
